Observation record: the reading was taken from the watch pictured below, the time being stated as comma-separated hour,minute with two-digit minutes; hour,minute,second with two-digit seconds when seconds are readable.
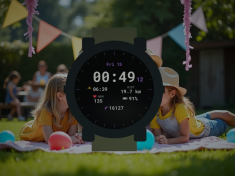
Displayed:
0,49
